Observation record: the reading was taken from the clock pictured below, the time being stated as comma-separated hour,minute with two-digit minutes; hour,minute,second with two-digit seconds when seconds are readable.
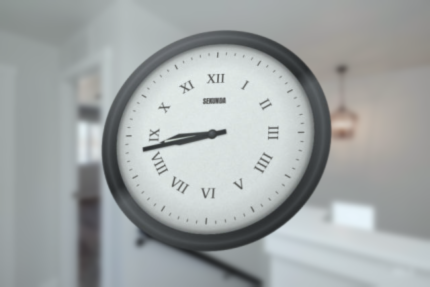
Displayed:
8,43
